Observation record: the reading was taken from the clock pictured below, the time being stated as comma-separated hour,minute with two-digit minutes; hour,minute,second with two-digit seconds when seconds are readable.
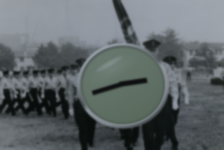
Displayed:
2,42
